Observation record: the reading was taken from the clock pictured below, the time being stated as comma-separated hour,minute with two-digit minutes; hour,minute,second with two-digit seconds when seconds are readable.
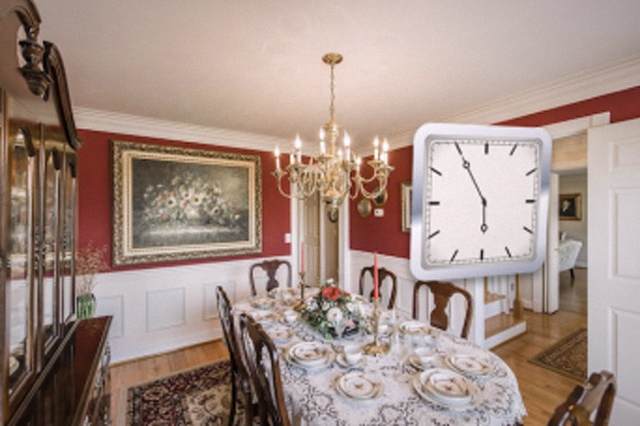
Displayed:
5,55
